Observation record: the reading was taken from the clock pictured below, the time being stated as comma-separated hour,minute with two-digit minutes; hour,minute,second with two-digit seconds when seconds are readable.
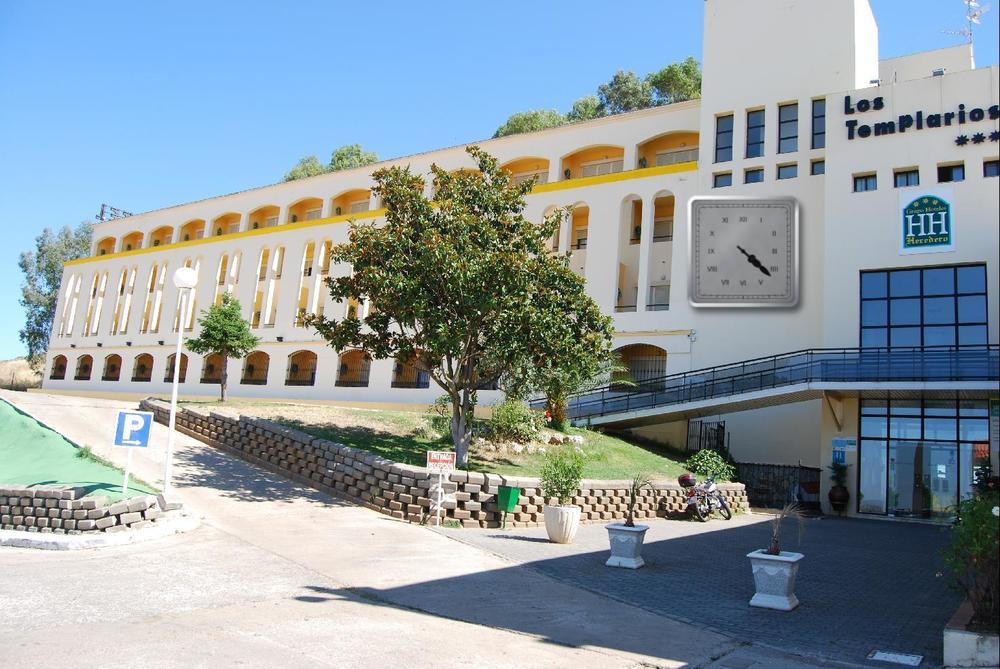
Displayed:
4,22
